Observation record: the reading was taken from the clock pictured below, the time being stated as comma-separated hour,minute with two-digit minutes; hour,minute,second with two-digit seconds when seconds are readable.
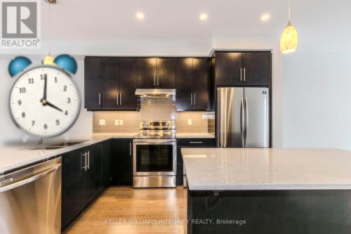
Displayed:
4,01
